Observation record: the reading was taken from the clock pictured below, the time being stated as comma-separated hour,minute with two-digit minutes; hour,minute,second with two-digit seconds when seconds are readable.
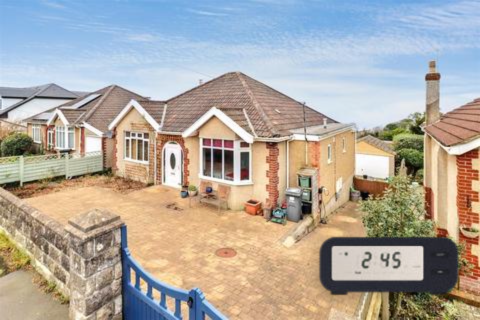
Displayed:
2,45
